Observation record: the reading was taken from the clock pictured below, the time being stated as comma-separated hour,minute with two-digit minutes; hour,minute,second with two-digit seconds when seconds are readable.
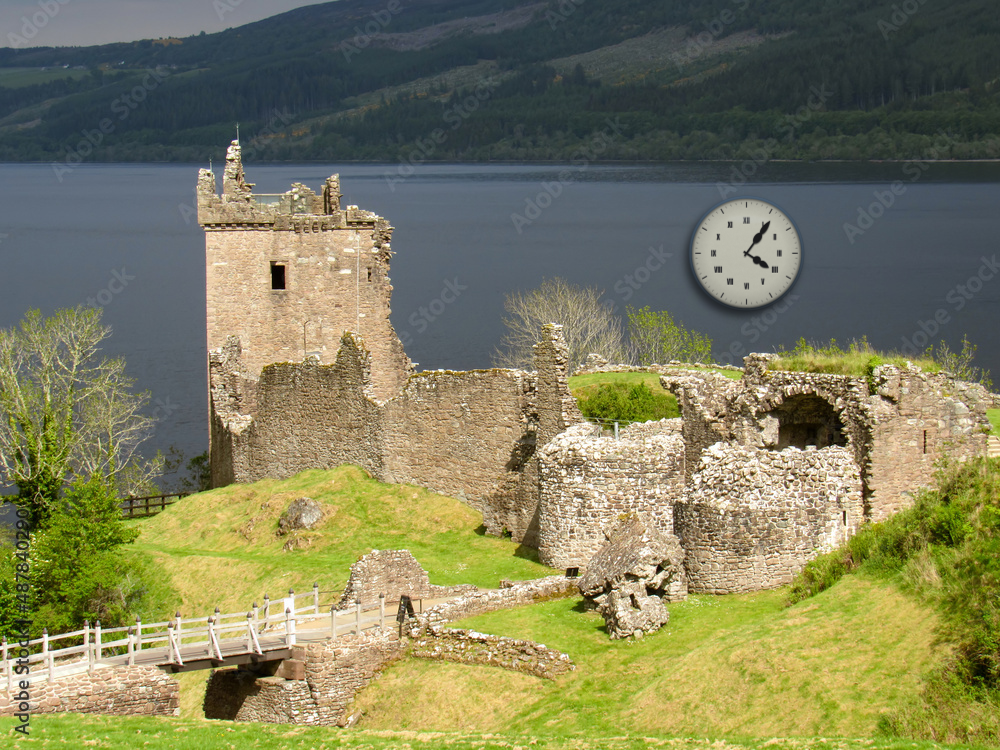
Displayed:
4,06
